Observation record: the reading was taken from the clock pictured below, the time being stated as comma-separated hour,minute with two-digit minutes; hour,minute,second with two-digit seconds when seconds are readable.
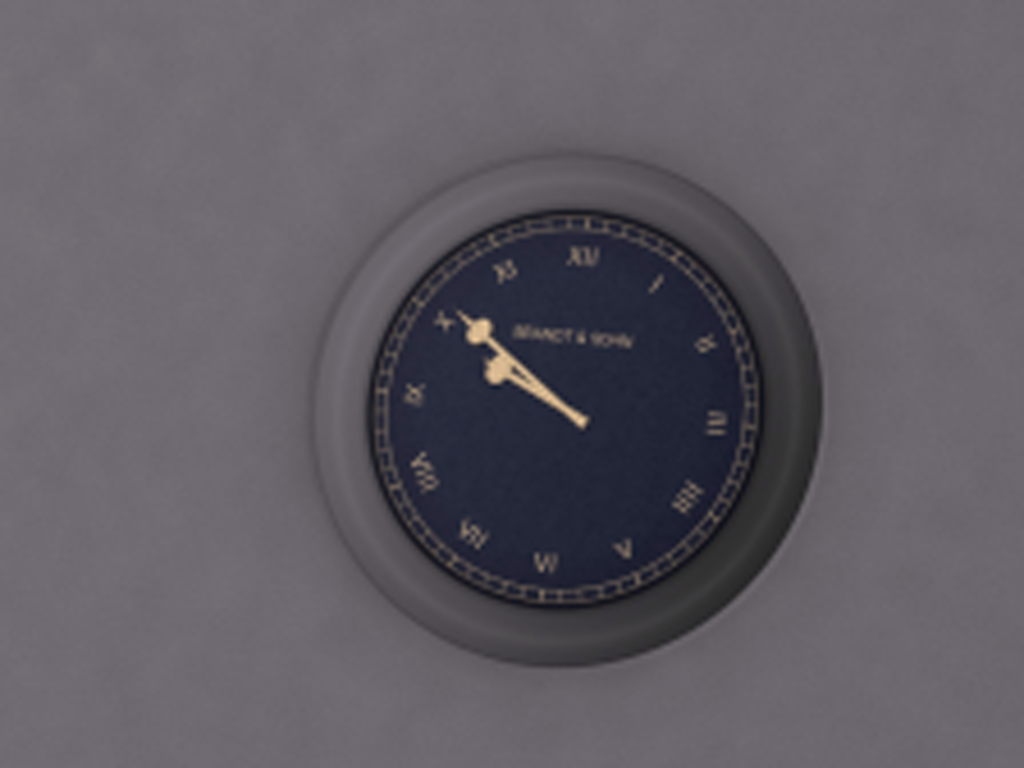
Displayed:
9,51
